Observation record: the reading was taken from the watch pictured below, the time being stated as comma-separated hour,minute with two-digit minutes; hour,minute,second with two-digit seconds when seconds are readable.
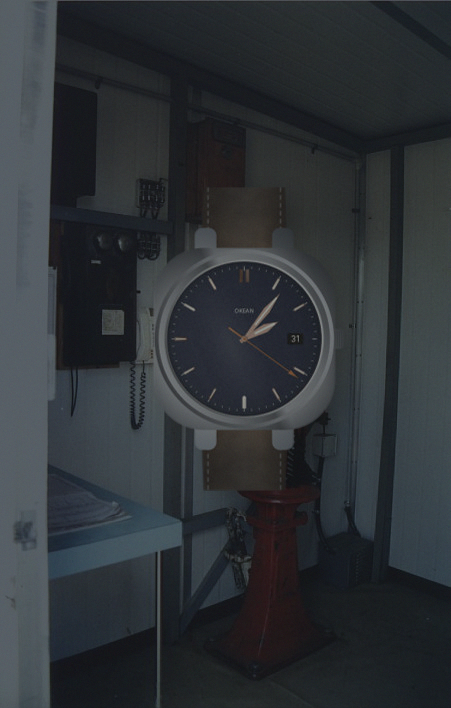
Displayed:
2,06,21
